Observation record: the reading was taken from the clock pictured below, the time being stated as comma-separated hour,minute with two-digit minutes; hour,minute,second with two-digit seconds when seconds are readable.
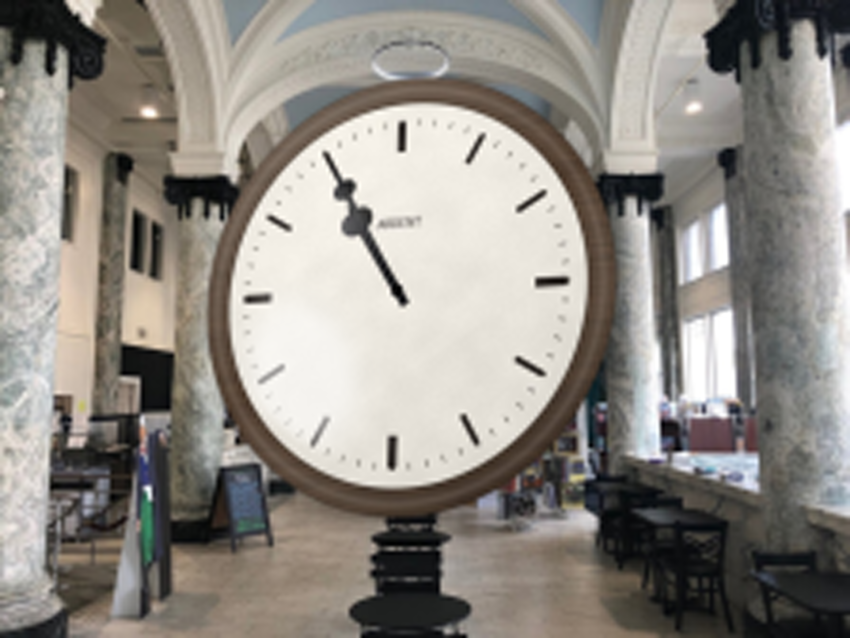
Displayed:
10,55
